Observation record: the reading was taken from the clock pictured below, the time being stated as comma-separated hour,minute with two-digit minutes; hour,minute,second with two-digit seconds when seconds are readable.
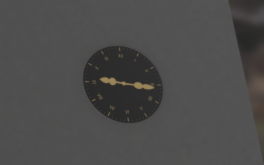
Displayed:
9,16
